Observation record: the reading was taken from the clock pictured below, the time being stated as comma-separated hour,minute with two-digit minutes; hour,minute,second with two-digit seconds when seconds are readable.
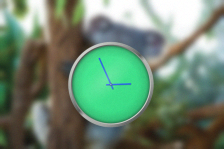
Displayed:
2,56
